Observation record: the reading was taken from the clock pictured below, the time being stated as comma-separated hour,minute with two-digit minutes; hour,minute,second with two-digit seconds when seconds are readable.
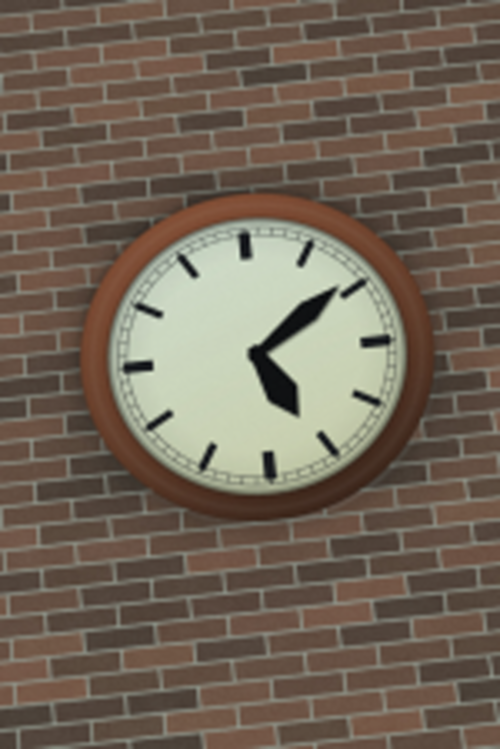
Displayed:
5,09
